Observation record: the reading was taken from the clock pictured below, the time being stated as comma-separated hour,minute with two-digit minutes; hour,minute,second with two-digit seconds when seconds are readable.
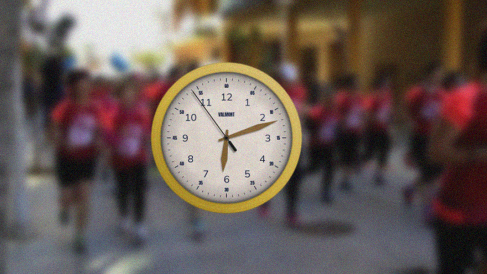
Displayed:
6,11,54
